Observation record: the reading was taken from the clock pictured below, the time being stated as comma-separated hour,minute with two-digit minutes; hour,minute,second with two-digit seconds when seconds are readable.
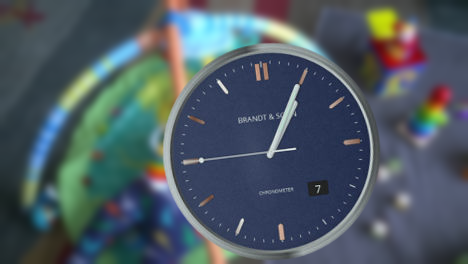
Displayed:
1,04,45
